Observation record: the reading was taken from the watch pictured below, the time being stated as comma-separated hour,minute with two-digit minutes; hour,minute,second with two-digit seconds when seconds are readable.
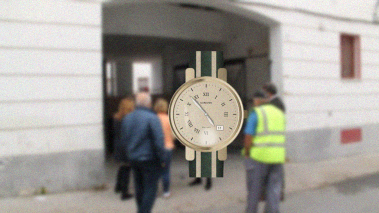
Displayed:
4,53
